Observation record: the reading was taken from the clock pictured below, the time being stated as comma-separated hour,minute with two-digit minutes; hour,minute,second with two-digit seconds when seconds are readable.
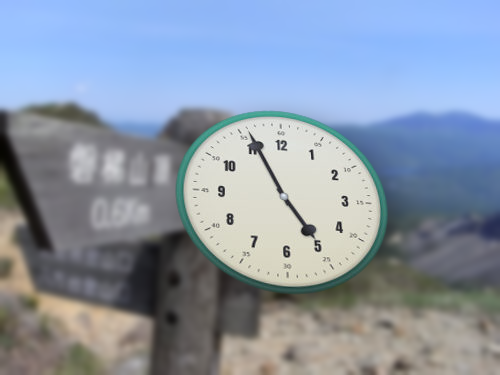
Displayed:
4,56
